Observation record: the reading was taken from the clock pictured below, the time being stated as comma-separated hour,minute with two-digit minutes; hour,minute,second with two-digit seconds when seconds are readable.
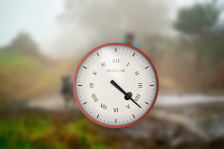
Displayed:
4,22
